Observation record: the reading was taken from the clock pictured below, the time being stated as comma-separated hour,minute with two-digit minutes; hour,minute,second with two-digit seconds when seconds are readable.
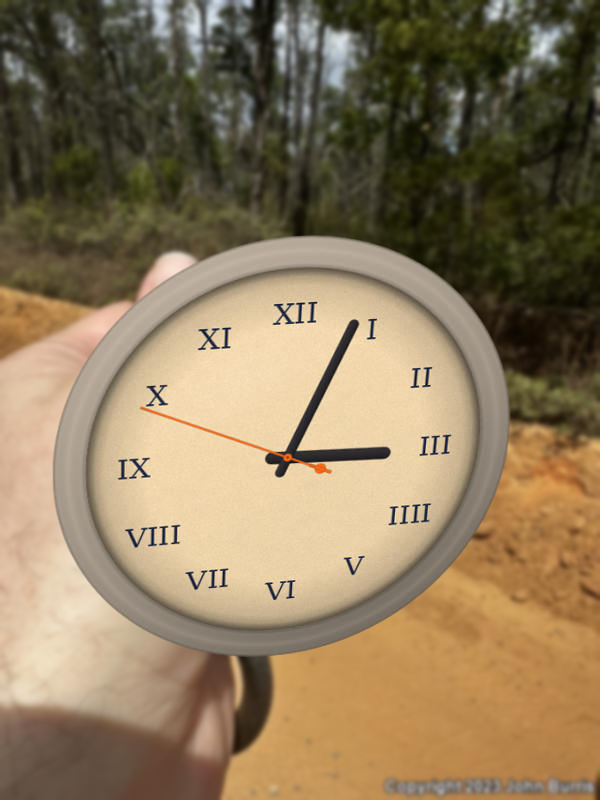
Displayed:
3,03,49
